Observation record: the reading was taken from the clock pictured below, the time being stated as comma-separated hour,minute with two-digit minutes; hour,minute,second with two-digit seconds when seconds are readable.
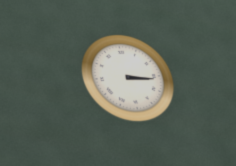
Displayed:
3,16
